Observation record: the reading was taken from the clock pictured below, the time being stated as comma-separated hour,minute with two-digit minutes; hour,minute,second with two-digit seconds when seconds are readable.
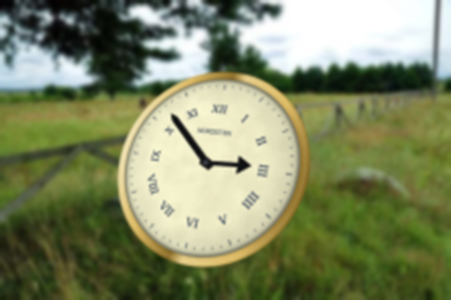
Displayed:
2,52
